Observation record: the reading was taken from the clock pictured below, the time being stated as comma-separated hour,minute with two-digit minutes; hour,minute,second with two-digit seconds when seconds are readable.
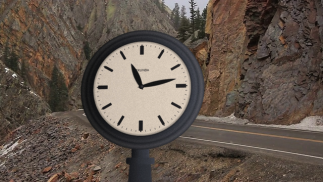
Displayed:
11,13
